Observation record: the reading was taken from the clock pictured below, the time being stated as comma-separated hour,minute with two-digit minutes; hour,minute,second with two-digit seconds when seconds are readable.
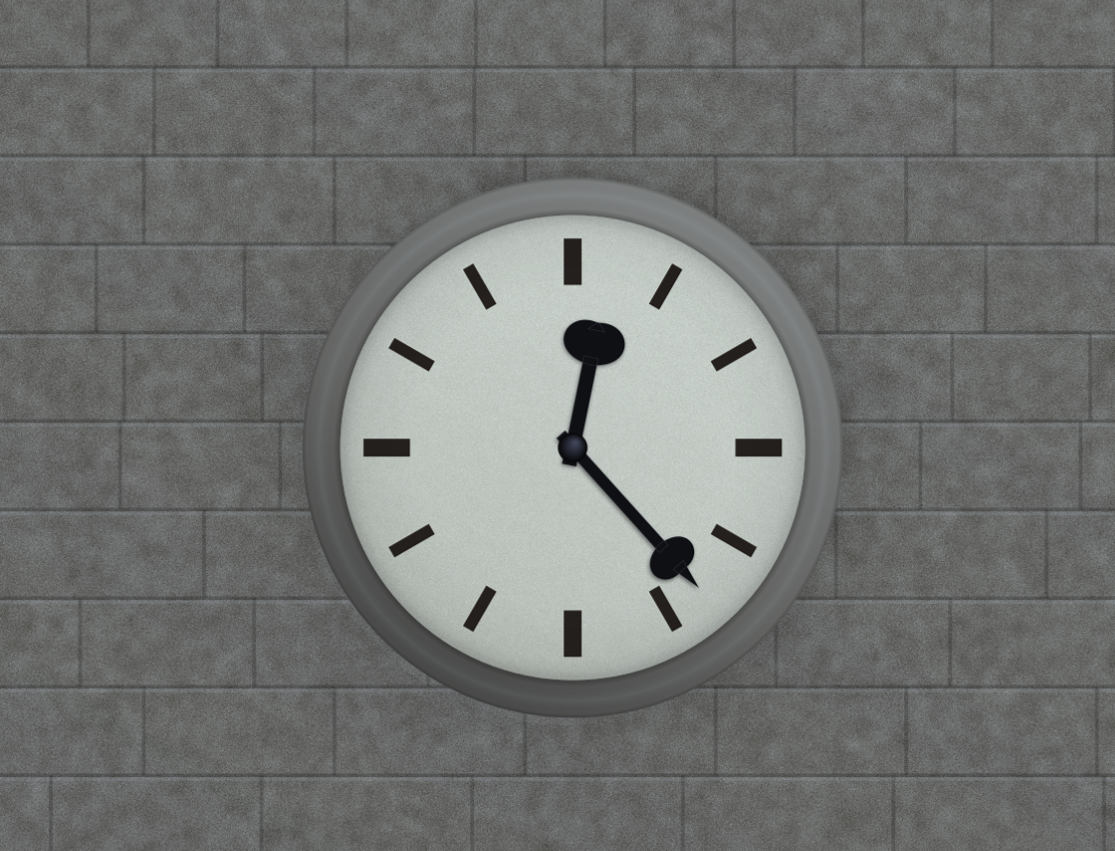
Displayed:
12,23
